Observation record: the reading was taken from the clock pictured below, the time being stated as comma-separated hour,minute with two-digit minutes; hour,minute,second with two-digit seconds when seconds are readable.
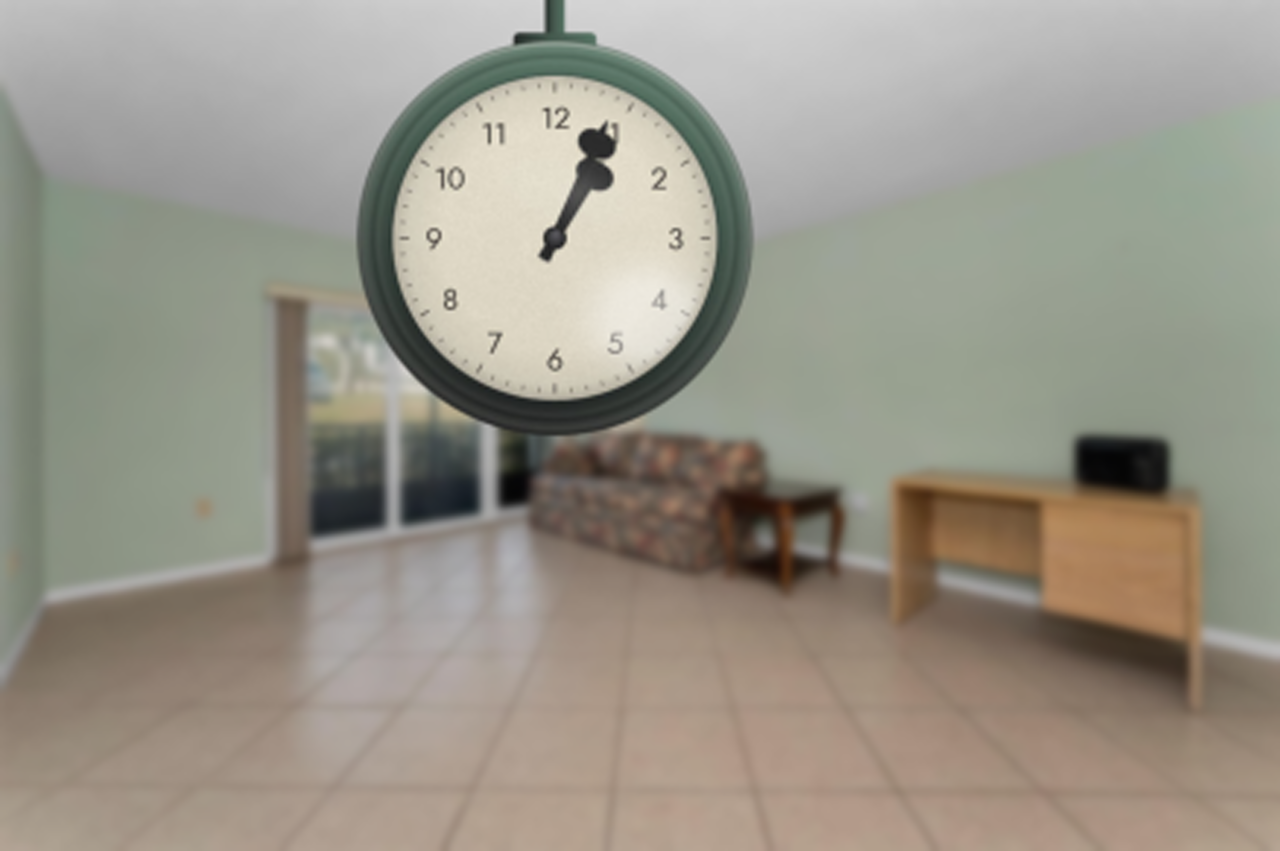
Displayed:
1,04
